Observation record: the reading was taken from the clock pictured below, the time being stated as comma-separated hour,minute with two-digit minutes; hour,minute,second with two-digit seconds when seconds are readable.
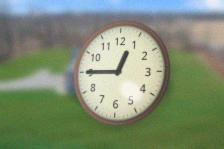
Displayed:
12,45
